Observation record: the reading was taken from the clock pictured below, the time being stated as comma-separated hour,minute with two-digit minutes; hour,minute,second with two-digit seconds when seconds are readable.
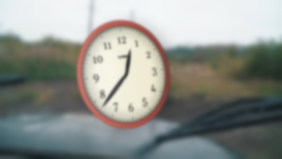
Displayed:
12,38
